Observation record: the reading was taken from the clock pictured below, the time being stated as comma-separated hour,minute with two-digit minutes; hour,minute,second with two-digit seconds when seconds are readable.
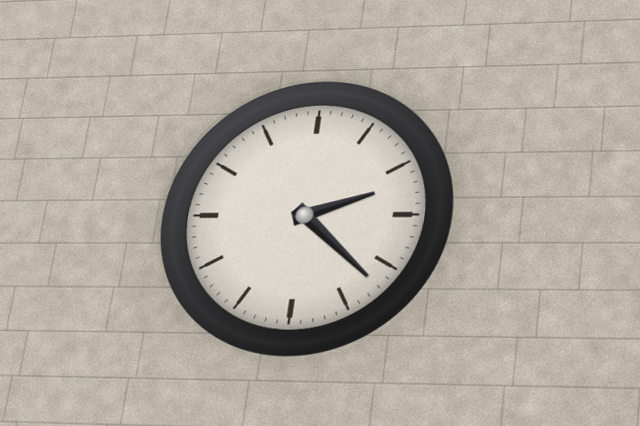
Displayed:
2,22
